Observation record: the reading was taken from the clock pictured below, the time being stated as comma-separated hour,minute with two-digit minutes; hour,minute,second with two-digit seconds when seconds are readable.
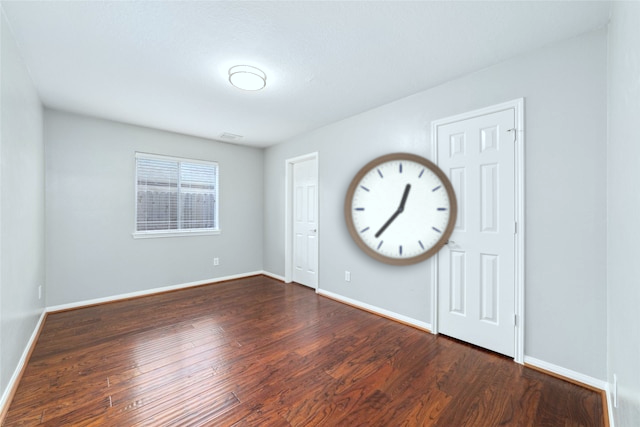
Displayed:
12,37
